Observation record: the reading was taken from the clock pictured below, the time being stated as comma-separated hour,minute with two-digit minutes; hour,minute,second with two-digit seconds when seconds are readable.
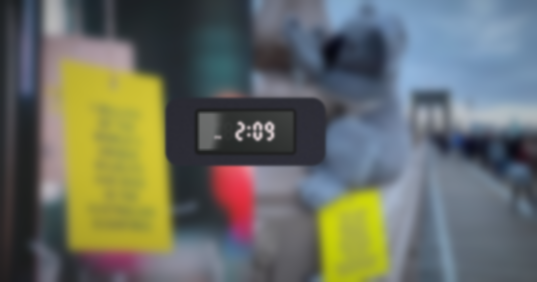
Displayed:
2,09
